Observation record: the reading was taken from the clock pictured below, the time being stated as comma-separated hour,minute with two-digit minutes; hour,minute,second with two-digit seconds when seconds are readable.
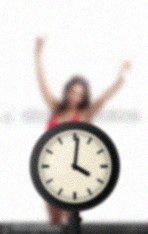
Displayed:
4,01
